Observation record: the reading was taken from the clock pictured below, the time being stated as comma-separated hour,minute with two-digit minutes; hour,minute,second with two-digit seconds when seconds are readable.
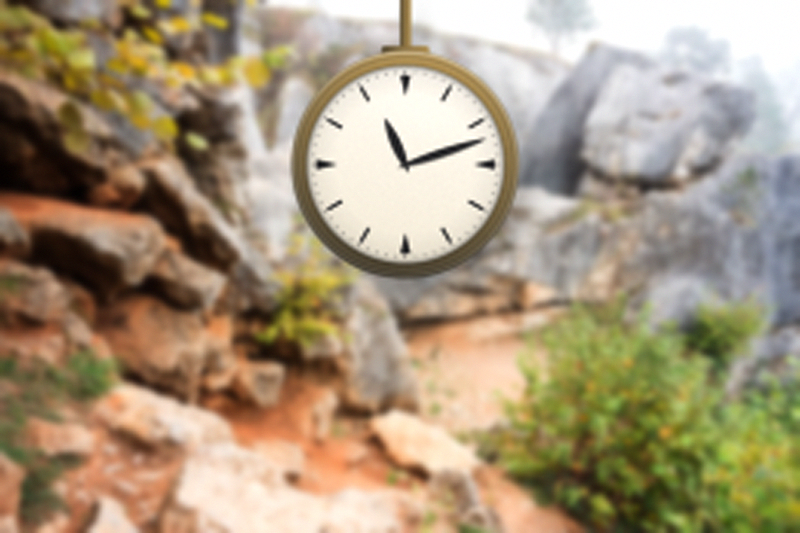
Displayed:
11,12
